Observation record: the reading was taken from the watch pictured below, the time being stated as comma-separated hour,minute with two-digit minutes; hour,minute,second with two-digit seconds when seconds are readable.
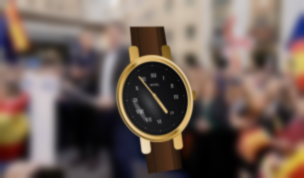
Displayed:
4,54
